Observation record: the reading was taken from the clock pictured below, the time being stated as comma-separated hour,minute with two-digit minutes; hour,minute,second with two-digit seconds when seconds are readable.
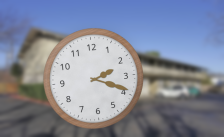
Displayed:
2,19
